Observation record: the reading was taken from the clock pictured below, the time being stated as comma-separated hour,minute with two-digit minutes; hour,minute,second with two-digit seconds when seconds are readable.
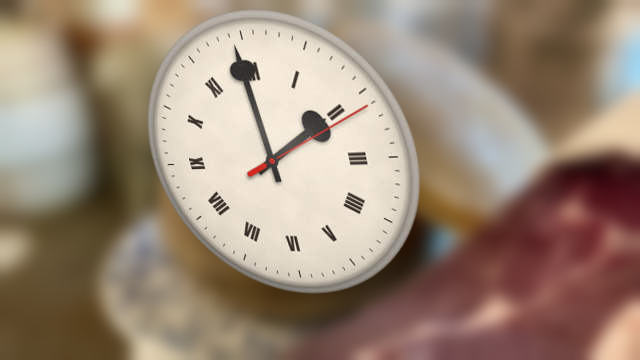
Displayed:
1,59,11
